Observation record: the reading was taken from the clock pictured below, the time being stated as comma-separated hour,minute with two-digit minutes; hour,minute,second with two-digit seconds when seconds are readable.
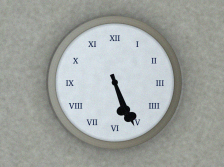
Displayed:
5,26
